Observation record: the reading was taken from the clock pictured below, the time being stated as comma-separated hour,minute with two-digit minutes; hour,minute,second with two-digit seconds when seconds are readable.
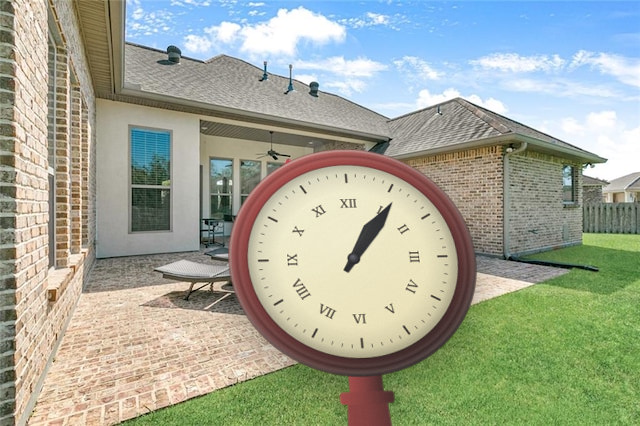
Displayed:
1,06
